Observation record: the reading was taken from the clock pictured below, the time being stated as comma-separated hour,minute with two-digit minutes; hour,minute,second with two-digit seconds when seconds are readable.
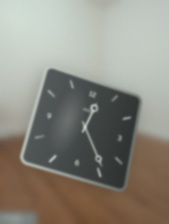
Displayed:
12,24
